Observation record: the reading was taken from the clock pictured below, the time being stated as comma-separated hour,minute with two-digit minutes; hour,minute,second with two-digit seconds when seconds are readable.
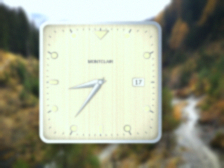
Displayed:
8,36
